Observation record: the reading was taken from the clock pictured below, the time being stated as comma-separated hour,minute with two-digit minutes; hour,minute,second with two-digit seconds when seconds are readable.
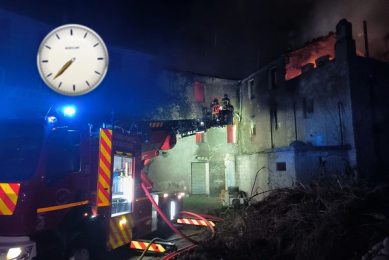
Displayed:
7,38
